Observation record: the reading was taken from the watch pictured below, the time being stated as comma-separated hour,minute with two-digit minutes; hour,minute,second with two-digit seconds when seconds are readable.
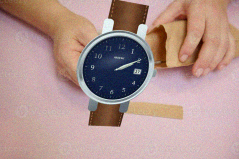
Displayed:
2,10
